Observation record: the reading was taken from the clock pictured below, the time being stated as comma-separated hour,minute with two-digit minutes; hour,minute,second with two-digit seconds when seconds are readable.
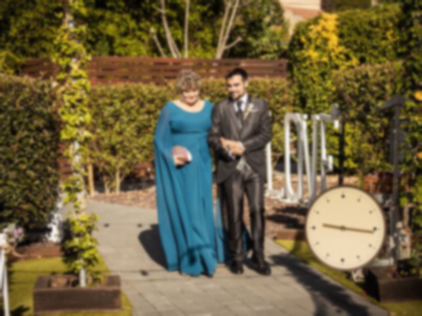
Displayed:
9,16
